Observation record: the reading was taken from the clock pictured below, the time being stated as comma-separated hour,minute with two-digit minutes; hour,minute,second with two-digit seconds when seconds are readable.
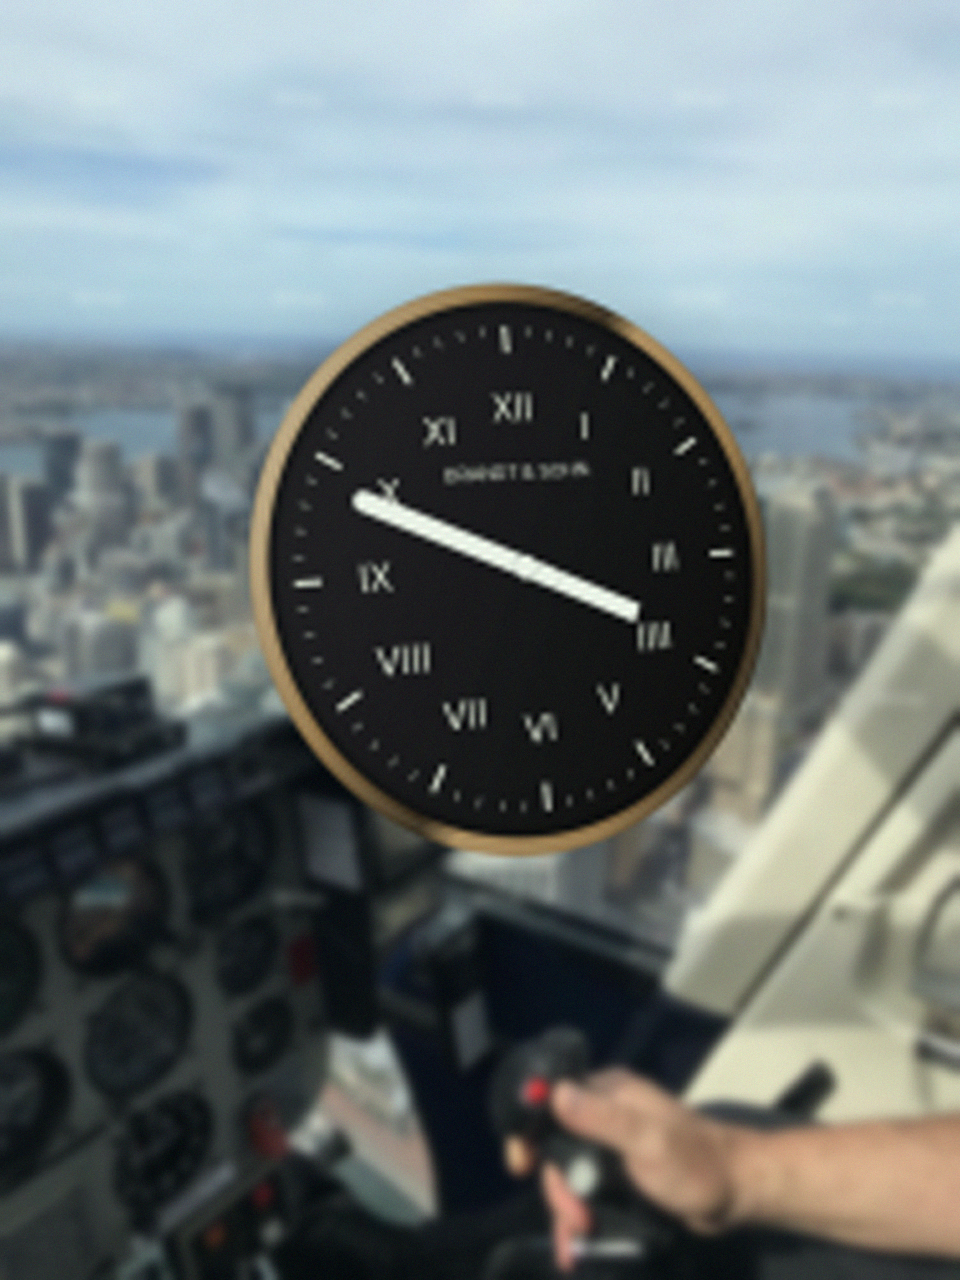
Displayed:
3,49
